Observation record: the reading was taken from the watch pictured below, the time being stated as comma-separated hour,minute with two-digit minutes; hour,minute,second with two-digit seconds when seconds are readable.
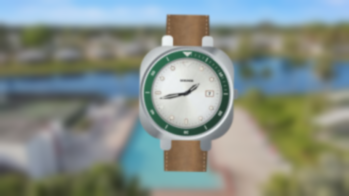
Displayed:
1,43
